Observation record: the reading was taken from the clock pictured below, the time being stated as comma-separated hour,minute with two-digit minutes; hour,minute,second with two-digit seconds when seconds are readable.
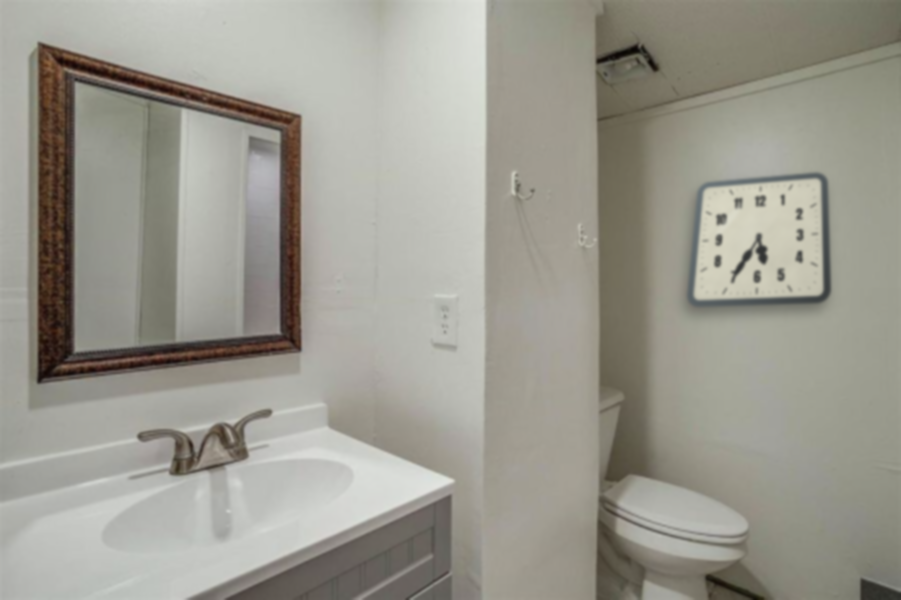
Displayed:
5,35
